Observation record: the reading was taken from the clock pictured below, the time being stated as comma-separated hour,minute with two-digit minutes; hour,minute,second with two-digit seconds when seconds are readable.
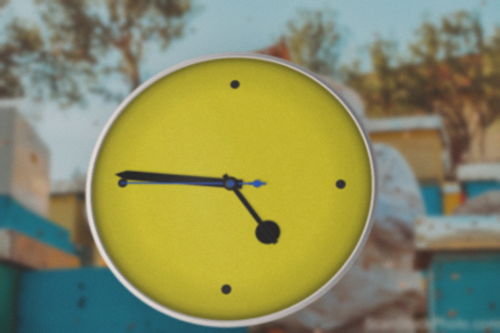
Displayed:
4,45,45
